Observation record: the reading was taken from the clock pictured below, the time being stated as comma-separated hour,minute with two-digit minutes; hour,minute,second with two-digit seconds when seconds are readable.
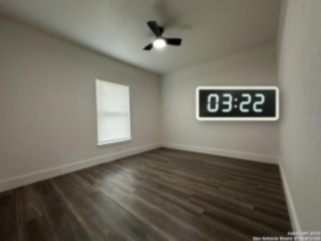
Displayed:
3,22
